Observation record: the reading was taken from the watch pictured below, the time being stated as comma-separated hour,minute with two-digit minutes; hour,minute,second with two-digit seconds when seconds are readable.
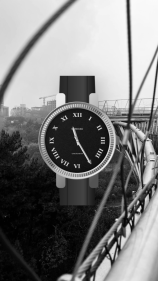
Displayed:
11,25
